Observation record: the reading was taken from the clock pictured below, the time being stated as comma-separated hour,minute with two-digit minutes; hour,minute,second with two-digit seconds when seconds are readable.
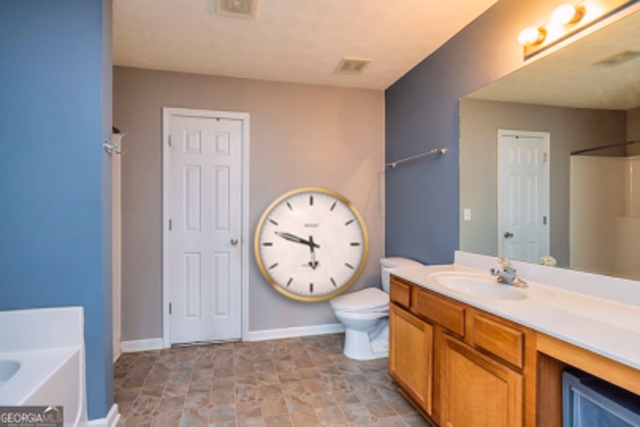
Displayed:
5,48
